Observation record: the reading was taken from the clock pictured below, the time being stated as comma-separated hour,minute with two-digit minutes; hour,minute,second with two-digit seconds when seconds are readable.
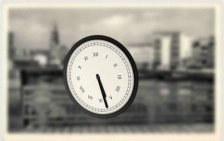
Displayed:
5,28
